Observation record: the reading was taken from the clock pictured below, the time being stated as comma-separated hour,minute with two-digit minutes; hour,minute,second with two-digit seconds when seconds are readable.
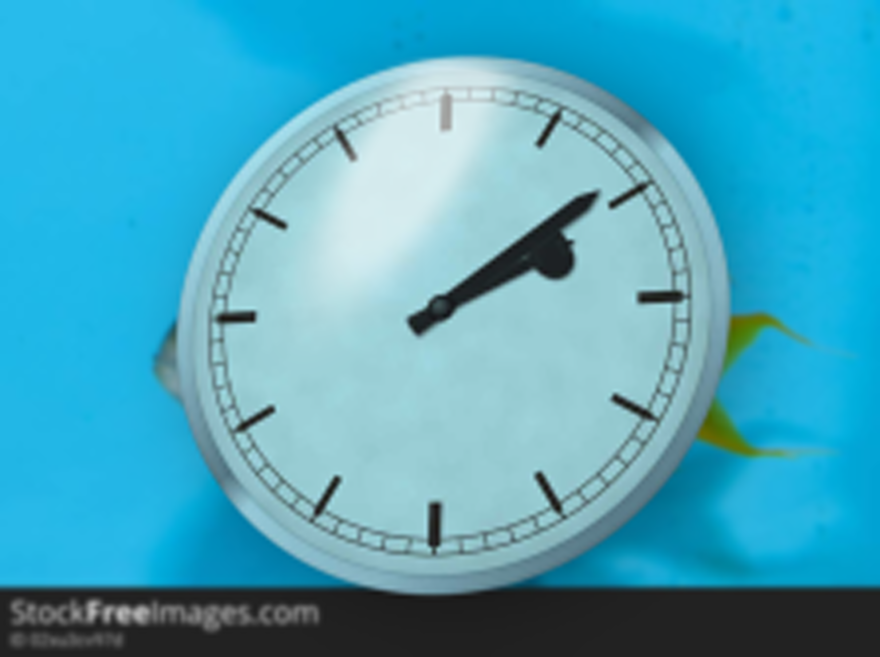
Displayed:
2,09
